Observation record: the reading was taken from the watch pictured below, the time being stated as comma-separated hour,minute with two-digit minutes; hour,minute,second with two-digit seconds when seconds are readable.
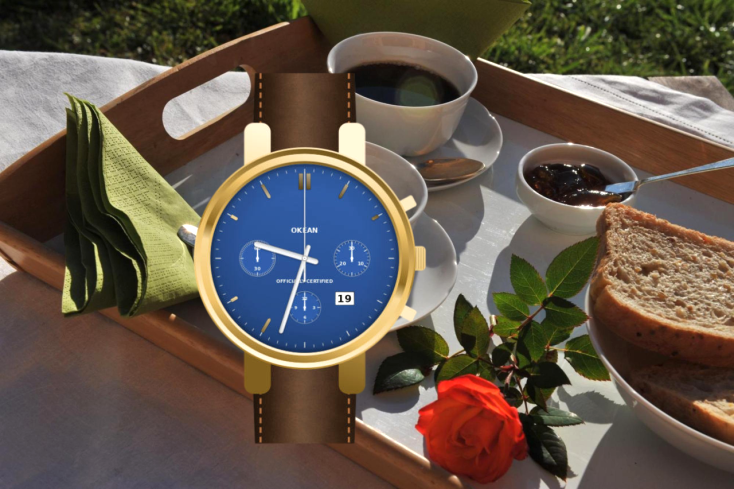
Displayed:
9,33
